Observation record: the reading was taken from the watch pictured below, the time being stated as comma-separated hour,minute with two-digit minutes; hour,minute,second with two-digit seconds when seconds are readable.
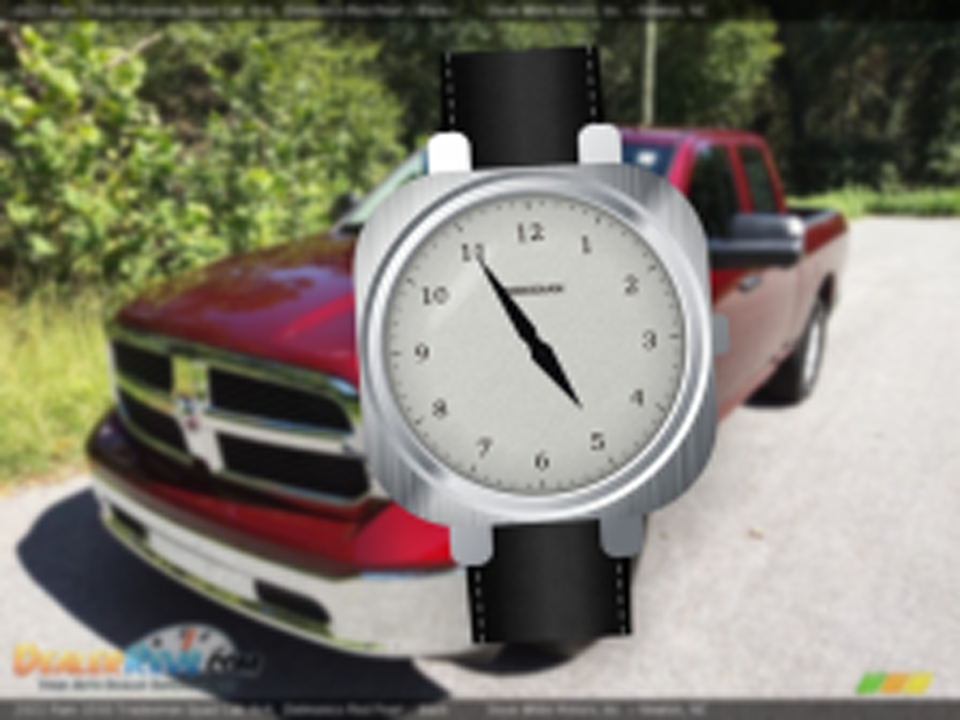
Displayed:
4,55
